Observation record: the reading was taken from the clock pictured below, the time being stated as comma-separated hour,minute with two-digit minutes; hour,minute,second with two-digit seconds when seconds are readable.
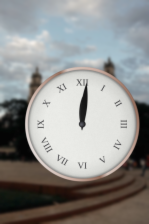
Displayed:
12,01
